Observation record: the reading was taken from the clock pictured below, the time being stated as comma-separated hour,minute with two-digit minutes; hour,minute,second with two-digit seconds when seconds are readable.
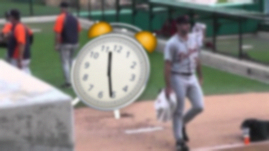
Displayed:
11,26
